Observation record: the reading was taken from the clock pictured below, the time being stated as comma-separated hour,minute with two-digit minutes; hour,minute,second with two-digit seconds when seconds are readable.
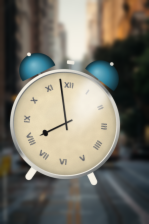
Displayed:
7,58
